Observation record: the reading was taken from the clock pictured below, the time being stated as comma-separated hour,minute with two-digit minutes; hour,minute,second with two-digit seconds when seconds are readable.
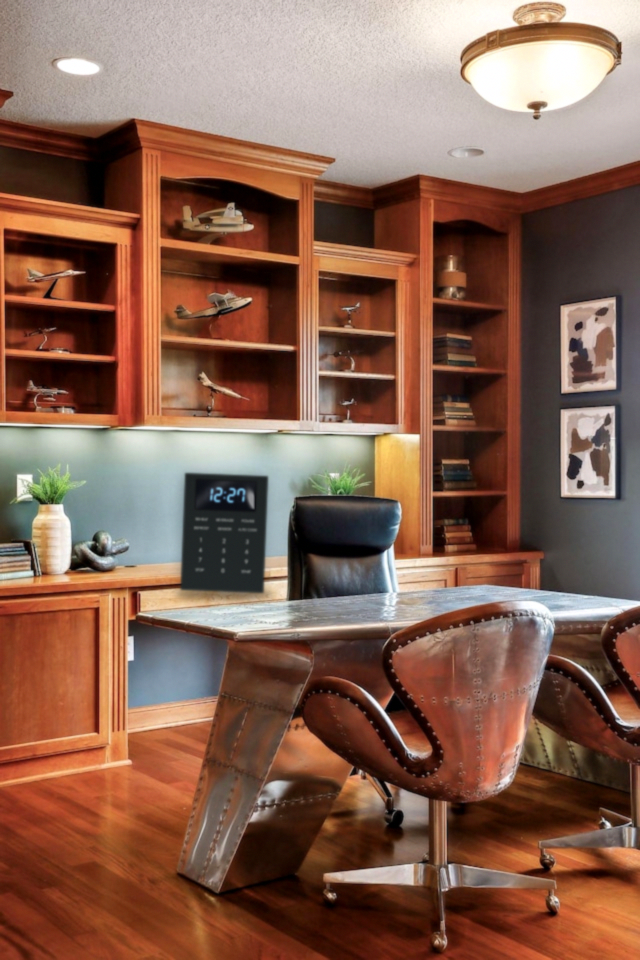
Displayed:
12,27
